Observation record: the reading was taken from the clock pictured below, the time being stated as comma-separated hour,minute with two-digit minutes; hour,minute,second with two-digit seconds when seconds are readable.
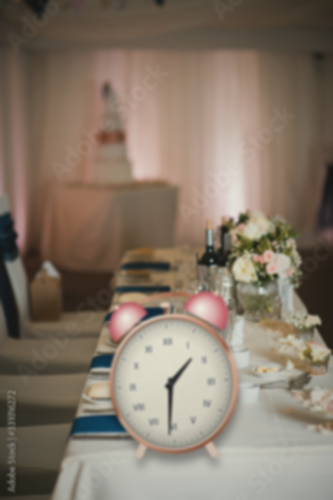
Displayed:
1,31
